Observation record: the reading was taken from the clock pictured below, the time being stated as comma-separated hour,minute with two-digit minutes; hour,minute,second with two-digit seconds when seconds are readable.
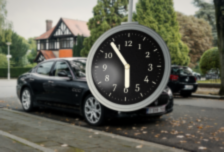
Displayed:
5,54
